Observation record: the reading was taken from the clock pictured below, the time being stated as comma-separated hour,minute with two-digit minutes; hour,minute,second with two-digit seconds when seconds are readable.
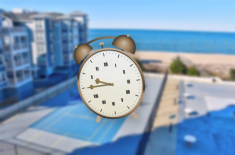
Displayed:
9,45
